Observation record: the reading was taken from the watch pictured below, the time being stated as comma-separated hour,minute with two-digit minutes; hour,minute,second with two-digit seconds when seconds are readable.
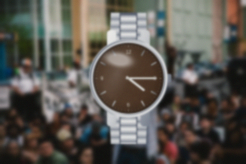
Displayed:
4,15
